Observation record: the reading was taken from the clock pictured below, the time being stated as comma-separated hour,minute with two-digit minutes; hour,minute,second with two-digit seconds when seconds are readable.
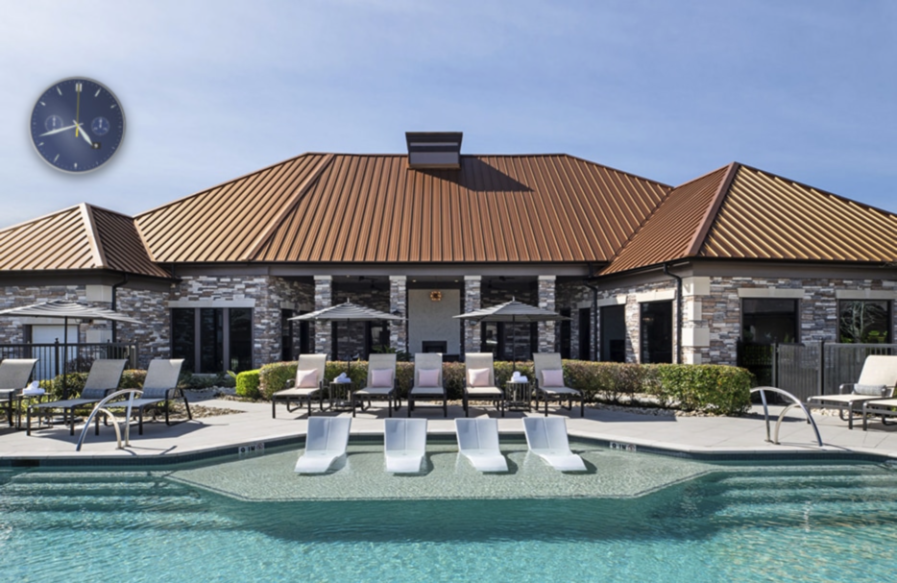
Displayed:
4,42
